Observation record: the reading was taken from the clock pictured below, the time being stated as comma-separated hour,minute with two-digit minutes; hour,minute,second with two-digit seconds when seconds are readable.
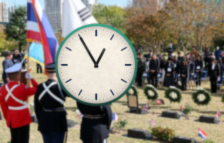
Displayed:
12,55
